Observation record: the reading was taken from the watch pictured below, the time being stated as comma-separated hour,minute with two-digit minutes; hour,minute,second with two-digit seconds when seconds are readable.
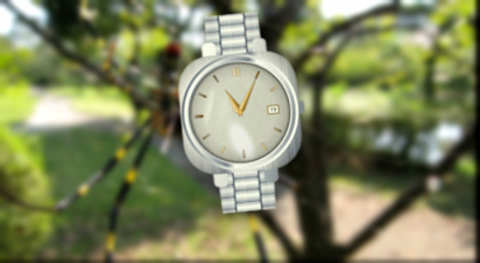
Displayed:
11,05
